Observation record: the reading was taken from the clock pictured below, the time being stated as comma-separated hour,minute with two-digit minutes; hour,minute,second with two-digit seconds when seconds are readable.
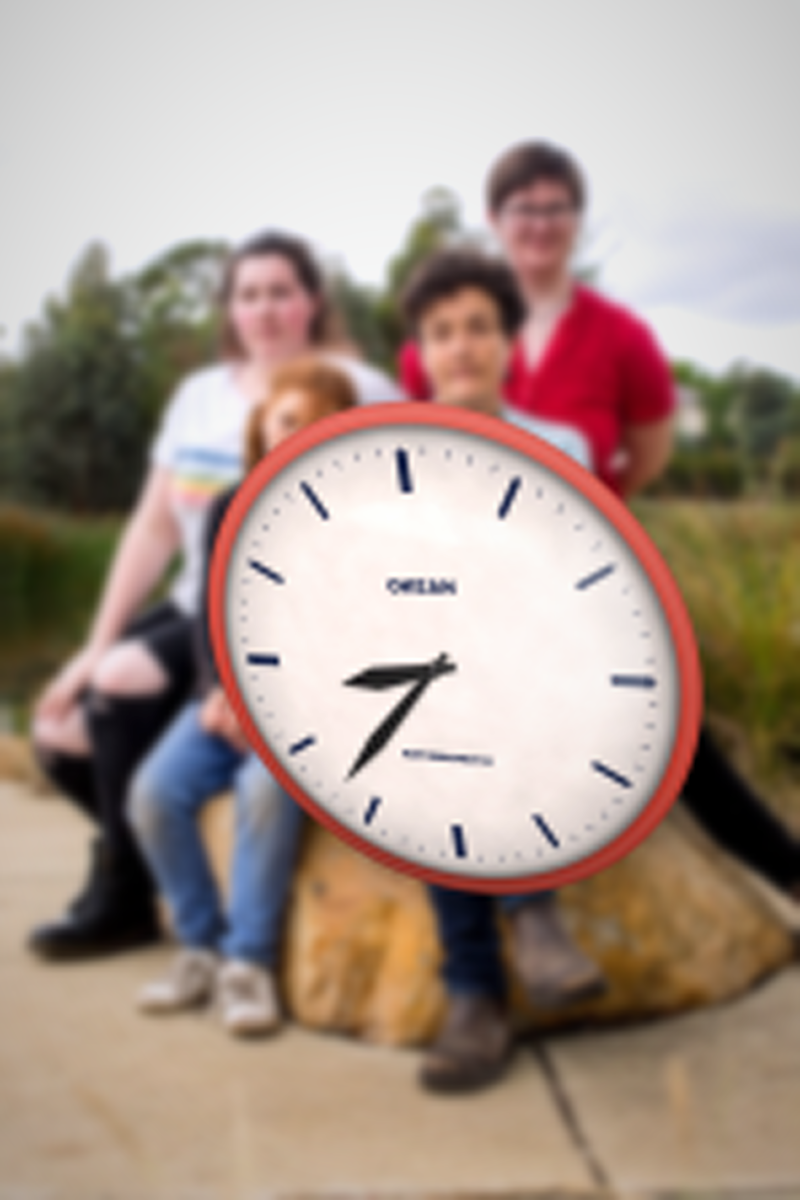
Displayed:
8,37
